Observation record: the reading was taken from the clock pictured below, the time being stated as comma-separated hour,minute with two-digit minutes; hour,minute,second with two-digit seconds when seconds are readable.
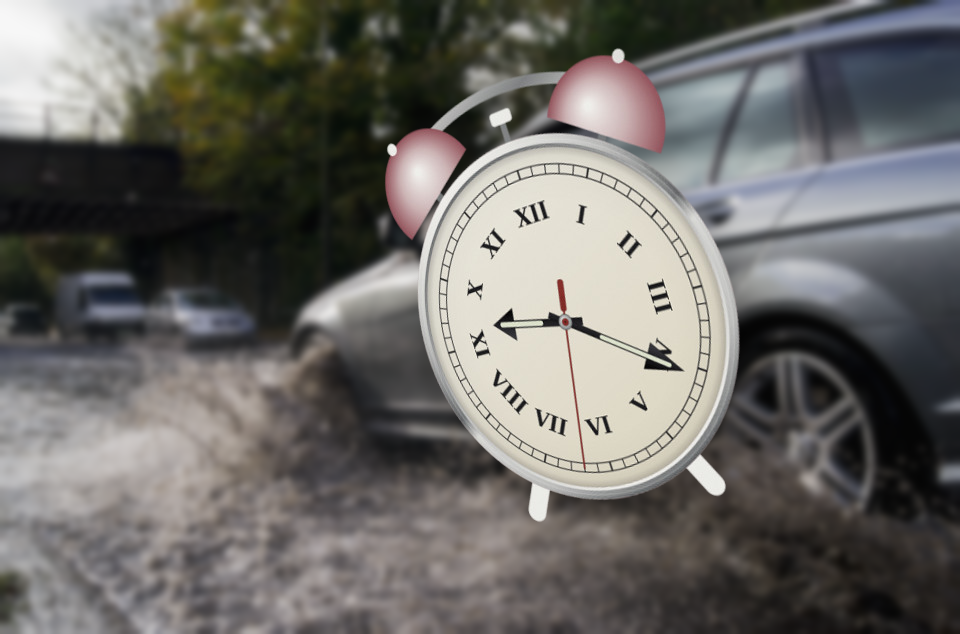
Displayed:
9,20,32
